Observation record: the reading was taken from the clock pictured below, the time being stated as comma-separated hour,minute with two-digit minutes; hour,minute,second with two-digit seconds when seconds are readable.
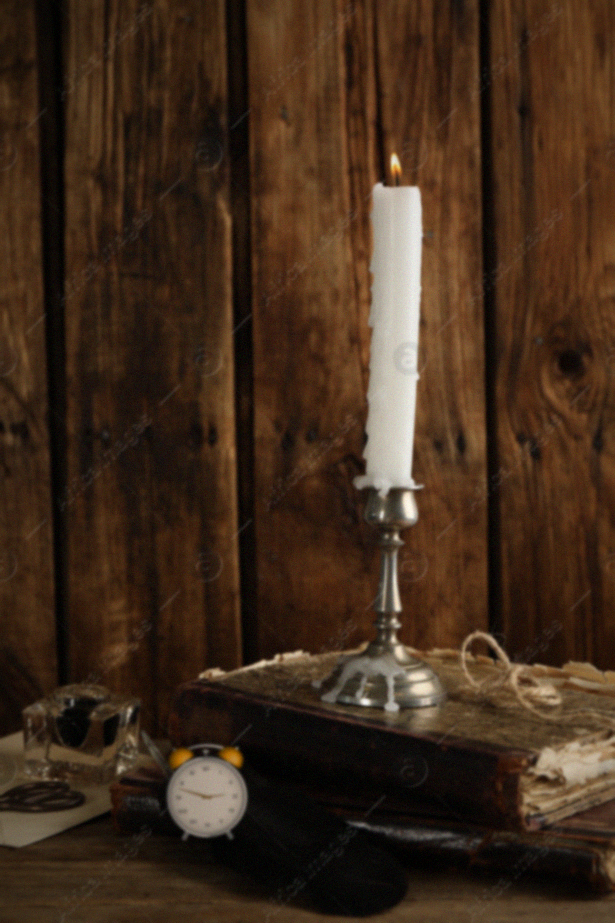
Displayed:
2,48
